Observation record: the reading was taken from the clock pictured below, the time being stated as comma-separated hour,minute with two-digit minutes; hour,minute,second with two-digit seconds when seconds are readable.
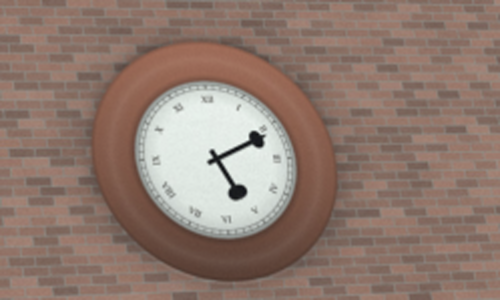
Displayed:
5,11
